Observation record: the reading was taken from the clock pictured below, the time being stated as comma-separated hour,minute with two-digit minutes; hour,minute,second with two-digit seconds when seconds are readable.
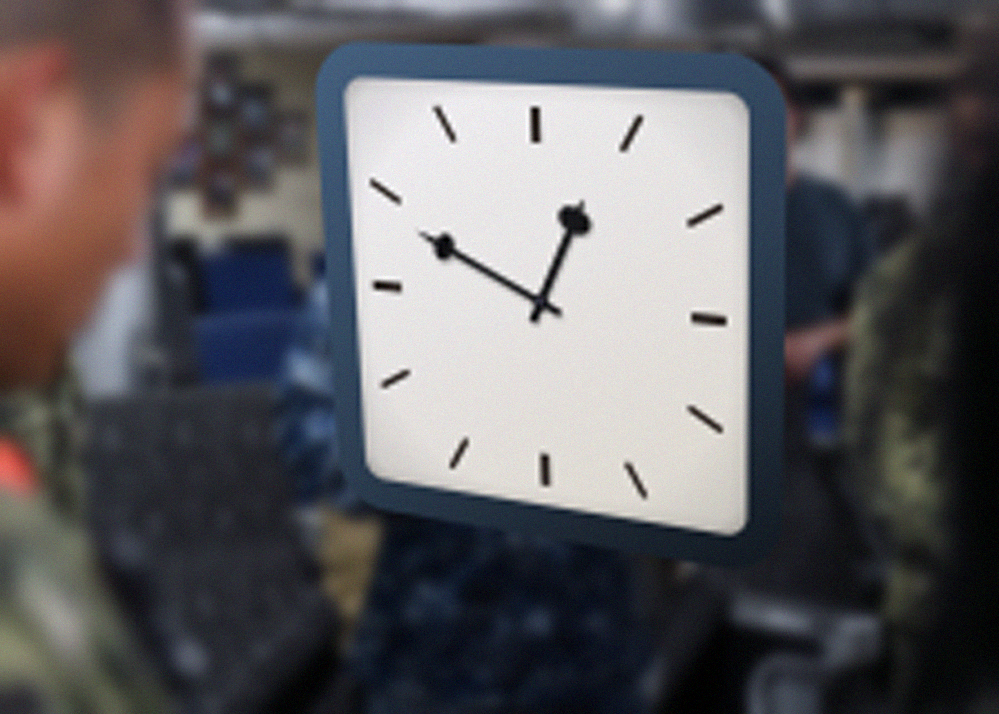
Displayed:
12,49
